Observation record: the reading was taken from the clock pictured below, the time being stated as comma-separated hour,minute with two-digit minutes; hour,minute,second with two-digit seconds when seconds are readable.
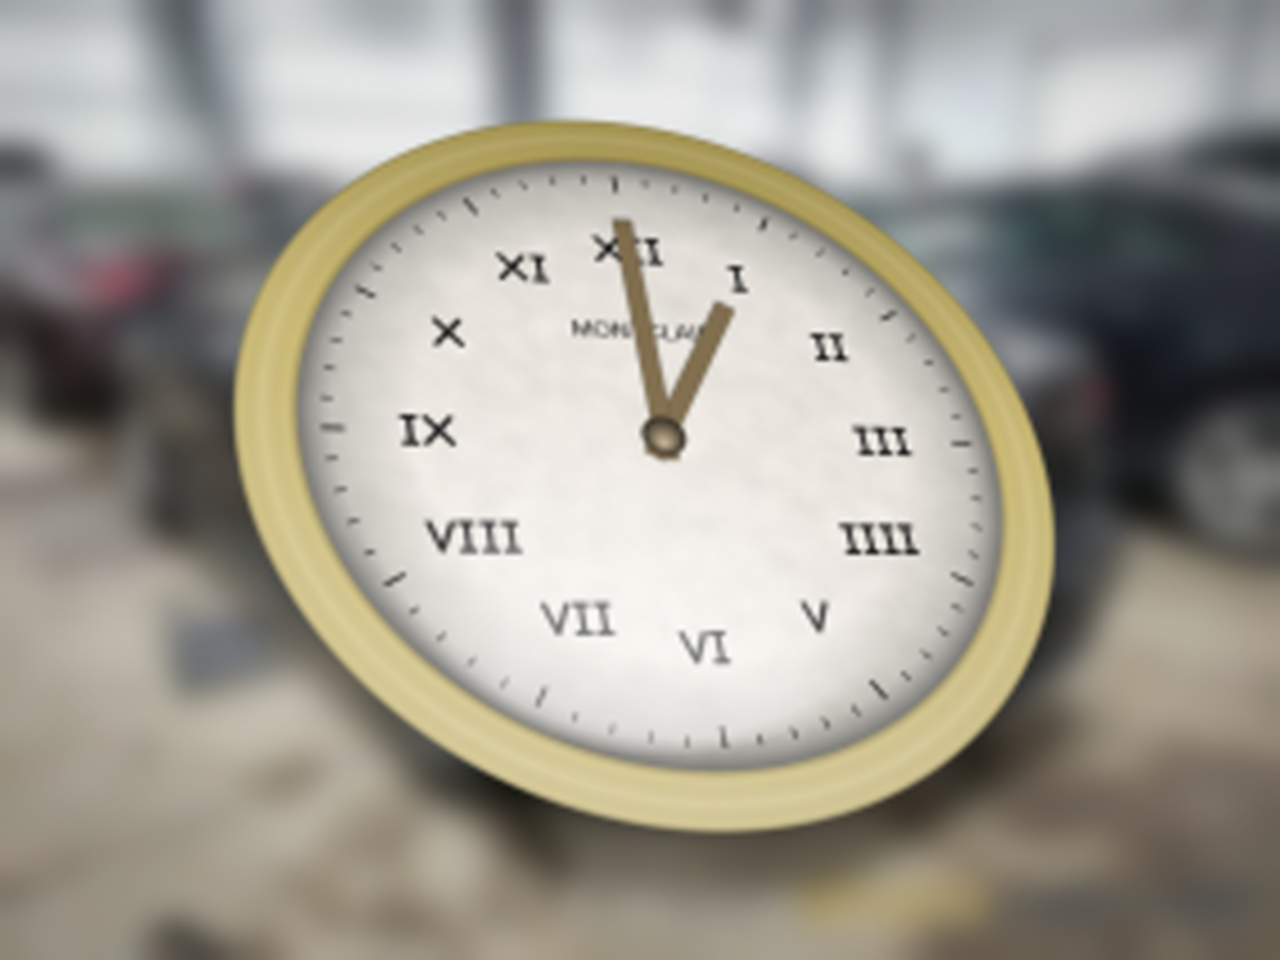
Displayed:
1,00
